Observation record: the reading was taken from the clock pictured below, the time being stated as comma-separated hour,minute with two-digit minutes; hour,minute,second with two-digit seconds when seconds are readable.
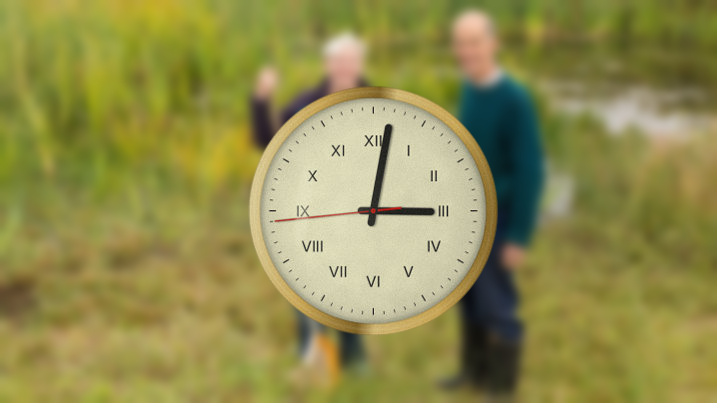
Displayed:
3,01,44
